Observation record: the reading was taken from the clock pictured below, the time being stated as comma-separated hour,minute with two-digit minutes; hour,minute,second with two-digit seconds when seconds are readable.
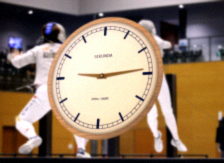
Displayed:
9,14
